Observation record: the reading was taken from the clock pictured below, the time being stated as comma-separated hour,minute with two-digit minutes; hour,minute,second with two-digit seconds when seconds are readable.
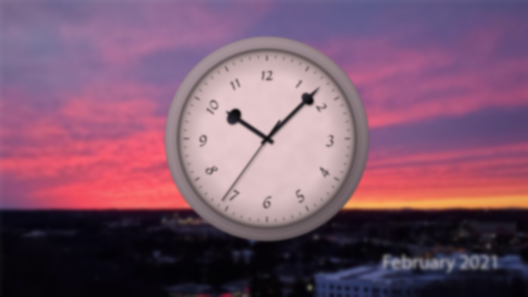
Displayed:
10,07,36
